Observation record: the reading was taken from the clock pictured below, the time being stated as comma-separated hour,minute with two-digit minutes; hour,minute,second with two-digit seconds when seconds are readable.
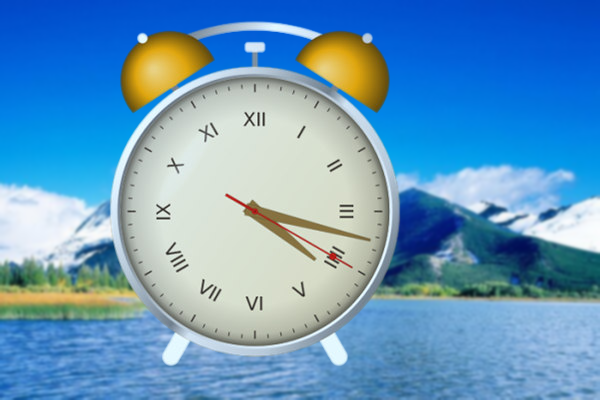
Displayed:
4,17,20
